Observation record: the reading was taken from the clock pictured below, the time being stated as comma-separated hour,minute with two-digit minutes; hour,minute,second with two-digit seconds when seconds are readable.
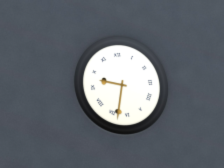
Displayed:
9,33
